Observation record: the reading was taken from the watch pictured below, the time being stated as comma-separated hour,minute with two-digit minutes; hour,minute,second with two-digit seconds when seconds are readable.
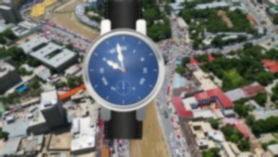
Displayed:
9,58
